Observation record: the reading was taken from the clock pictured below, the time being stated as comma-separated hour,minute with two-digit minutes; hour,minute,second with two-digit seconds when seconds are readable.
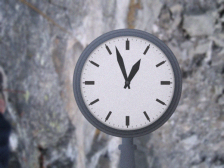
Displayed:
12,57
